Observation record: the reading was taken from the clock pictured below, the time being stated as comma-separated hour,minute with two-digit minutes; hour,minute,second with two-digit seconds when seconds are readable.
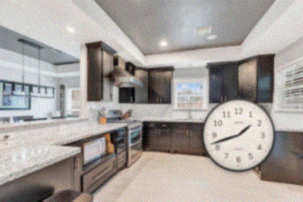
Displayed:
1,42
